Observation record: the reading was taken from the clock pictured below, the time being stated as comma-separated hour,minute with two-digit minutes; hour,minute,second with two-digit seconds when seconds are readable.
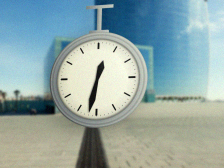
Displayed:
12,32
